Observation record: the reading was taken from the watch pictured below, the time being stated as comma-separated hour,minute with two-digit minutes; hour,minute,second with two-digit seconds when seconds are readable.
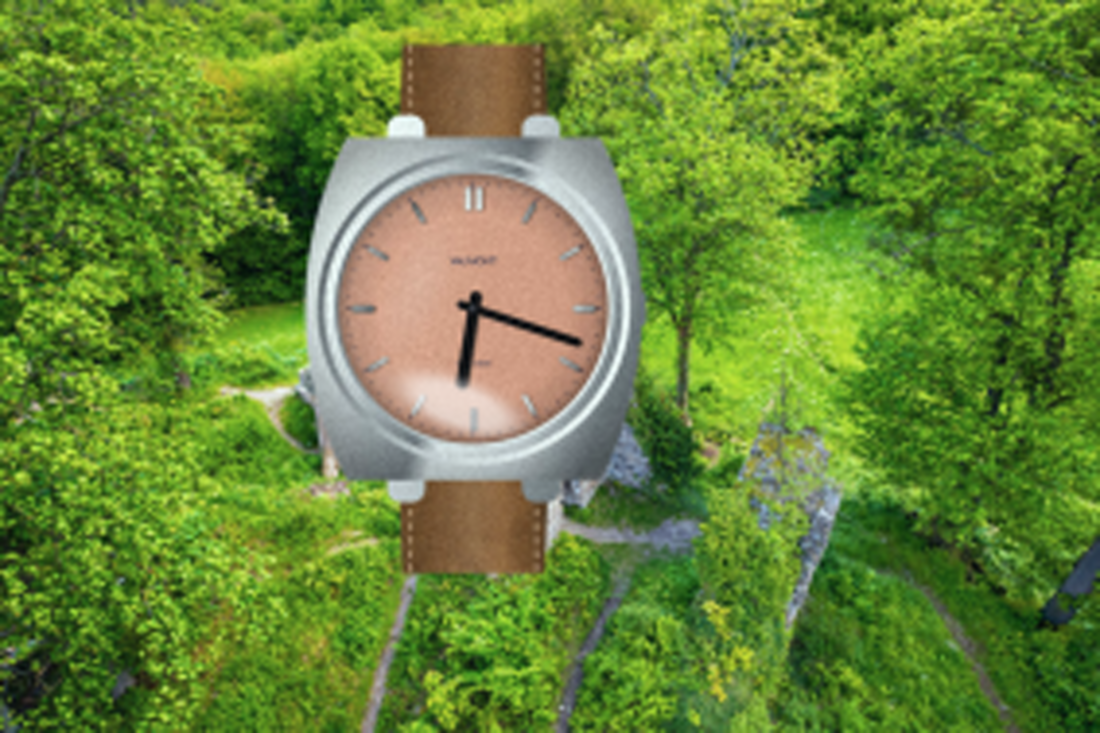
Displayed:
6,18
